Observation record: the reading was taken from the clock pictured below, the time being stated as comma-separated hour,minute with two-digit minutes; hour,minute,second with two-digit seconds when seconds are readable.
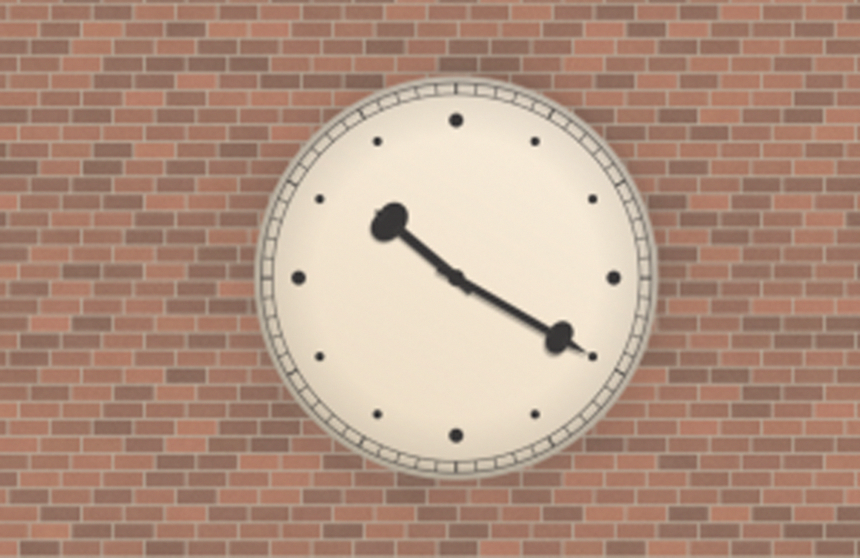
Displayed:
10,20
